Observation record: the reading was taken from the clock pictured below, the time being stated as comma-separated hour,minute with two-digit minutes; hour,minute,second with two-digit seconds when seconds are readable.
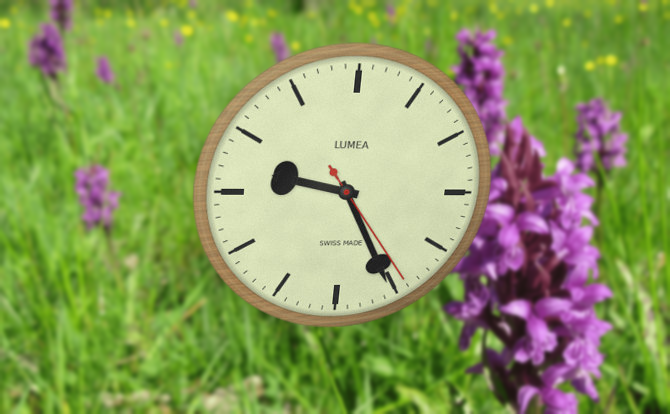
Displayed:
9,25,24
